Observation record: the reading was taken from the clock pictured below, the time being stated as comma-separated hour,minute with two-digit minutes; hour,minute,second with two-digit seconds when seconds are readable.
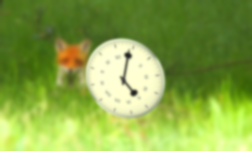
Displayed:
5,04
